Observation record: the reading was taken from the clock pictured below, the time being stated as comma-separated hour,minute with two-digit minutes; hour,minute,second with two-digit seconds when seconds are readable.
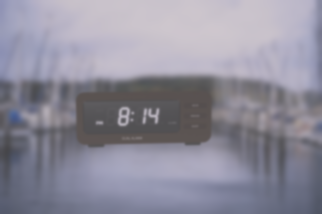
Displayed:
8,14
